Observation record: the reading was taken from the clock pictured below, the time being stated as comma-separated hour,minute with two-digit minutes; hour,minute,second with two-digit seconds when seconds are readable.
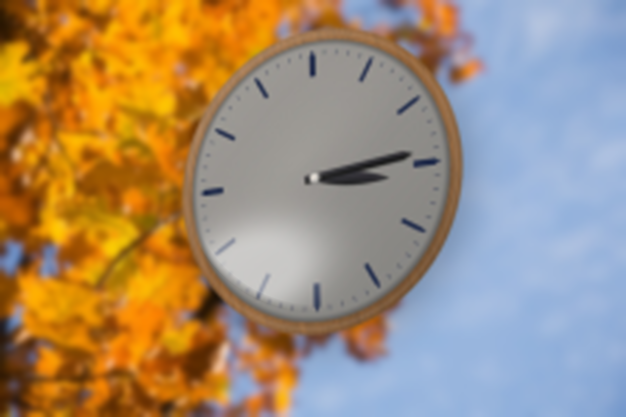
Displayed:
3,14
